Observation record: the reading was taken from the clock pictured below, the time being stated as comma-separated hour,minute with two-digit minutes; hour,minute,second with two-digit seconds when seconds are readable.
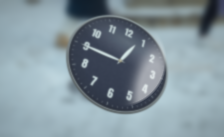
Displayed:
12,45
